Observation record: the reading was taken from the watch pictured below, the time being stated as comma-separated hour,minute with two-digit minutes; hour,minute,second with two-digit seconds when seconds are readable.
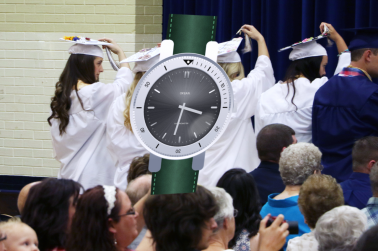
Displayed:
3,32
